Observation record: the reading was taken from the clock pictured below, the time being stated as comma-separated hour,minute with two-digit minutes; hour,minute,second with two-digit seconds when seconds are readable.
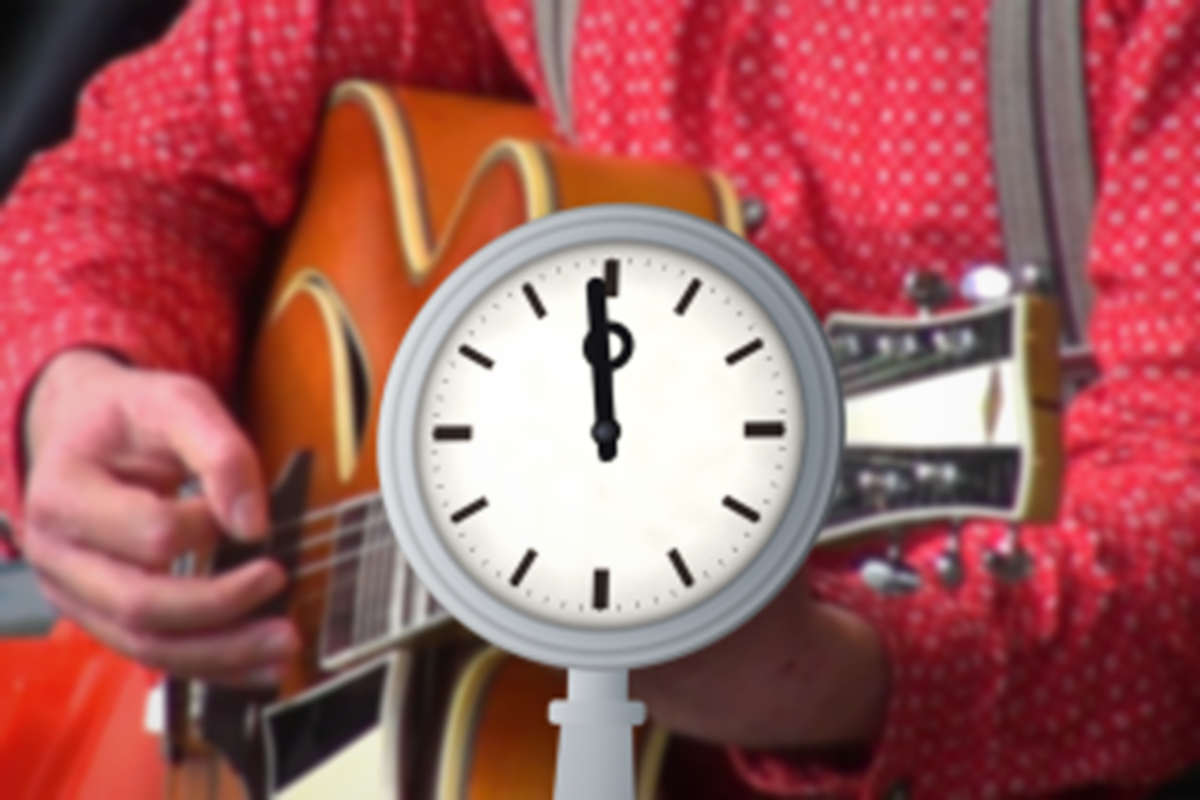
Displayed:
11,59
